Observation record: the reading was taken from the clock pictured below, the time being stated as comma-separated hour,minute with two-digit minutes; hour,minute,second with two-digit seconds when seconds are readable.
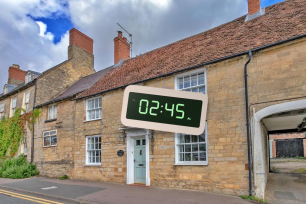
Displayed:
2,45
